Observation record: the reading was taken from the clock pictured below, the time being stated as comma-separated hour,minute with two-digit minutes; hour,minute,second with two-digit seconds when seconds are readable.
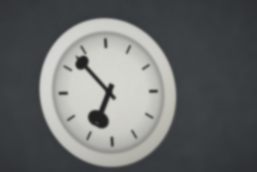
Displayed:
6,53
